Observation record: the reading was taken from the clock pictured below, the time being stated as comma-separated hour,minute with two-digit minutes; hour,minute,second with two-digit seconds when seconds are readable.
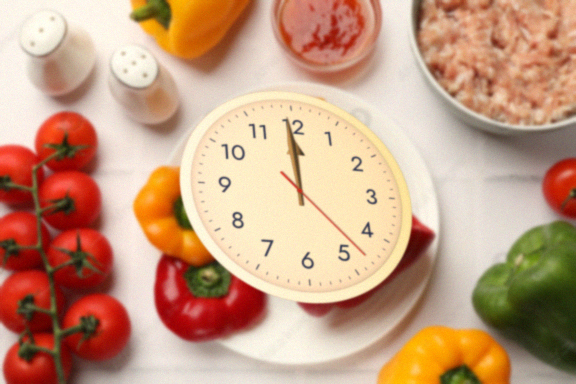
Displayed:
11,59,23
